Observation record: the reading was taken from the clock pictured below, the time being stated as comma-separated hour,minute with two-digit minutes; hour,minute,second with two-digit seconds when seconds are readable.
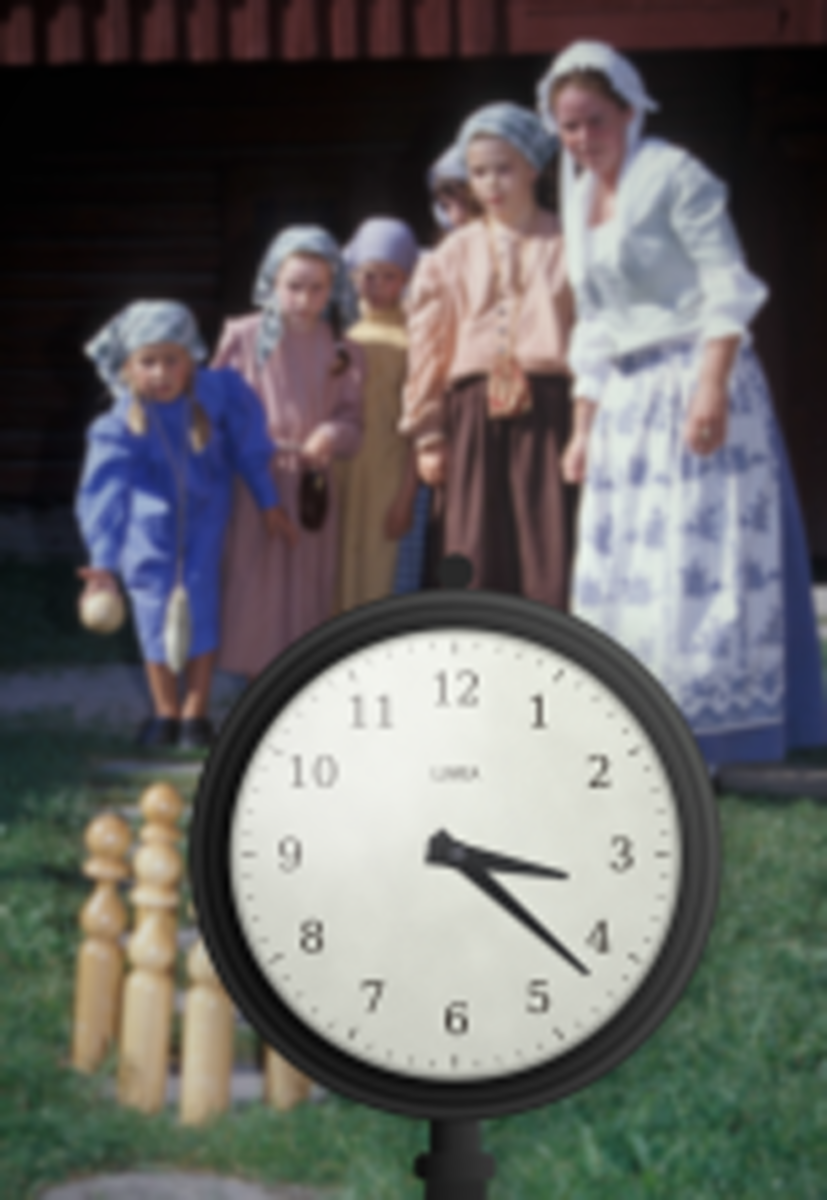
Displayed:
3,22
